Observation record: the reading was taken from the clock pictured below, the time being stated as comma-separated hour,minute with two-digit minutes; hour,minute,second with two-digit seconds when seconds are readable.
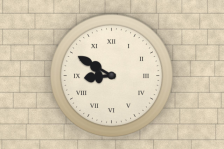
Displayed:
8,50
